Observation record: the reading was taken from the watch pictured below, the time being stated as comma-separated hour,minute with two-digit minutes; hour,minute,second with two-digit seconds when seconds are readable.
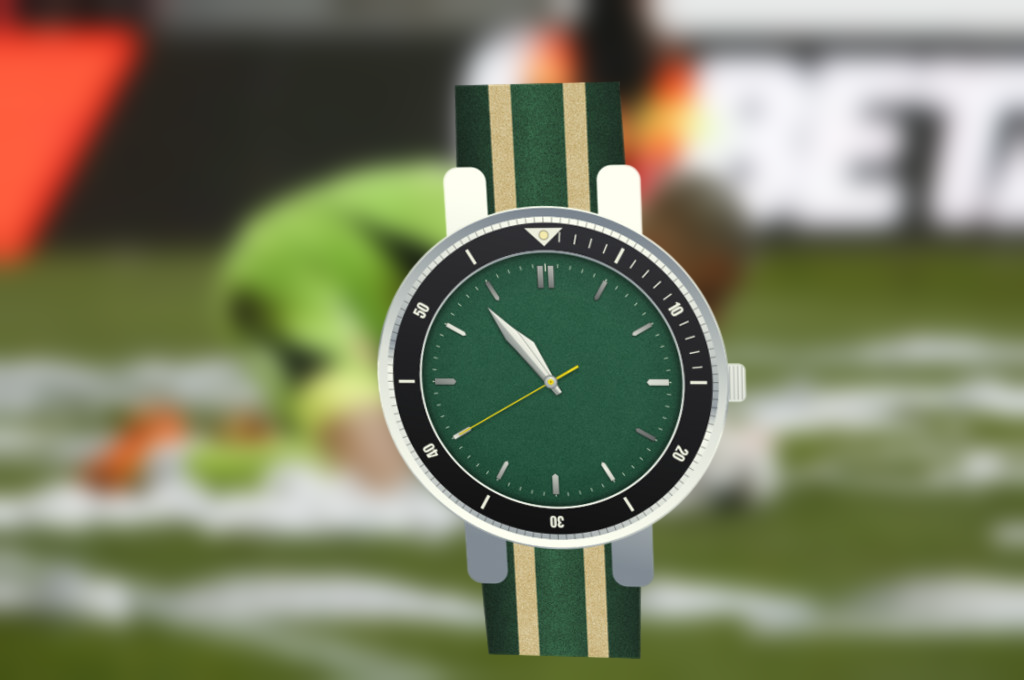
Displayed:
10,53,40
